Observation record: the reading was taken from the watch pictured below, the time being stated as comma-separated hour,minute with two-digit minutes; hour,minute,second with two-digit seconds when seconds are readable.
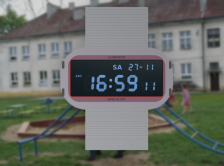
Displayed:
16,59,11
